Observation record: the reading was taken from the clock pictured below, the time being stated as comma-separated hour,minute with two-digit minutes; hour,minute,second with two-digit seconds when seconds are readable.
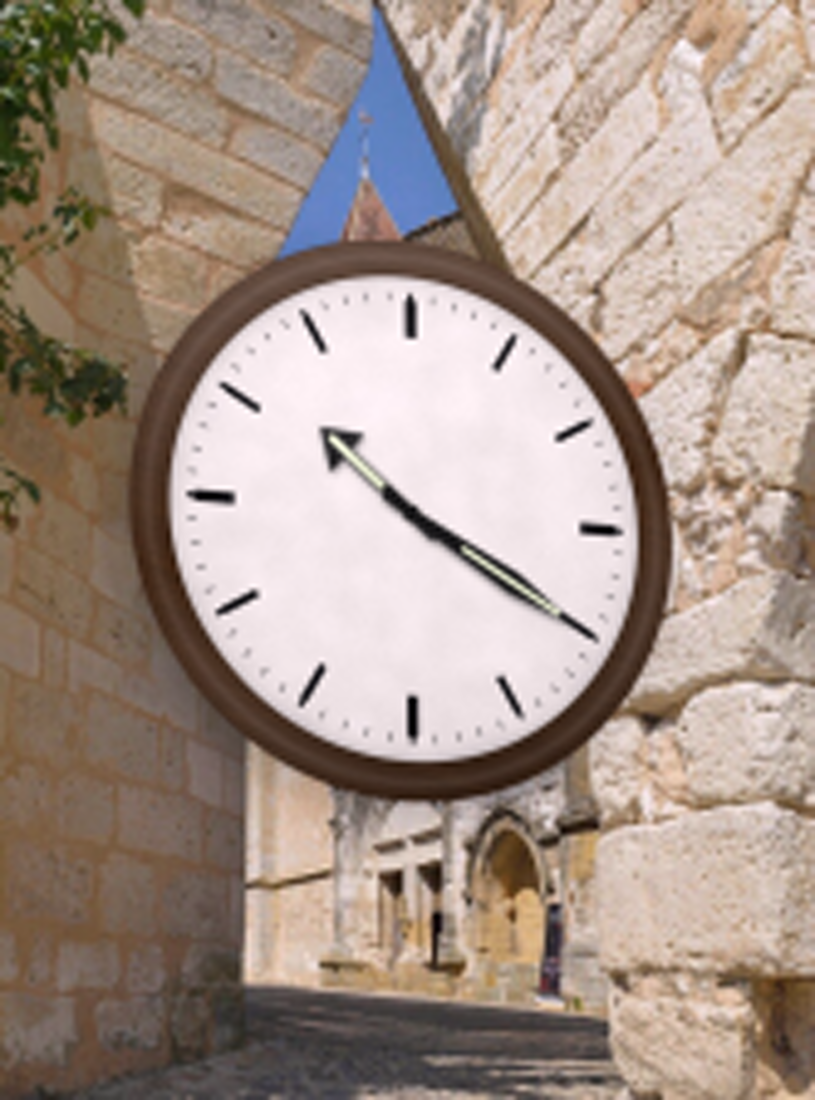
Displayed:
10,20
